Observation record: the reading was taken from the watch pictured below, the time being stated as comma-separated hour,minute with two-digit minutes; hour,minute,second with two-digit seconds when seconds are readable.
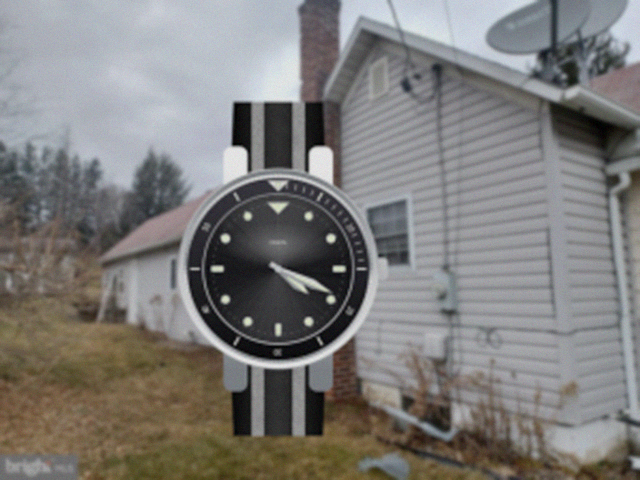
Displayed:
4,19
